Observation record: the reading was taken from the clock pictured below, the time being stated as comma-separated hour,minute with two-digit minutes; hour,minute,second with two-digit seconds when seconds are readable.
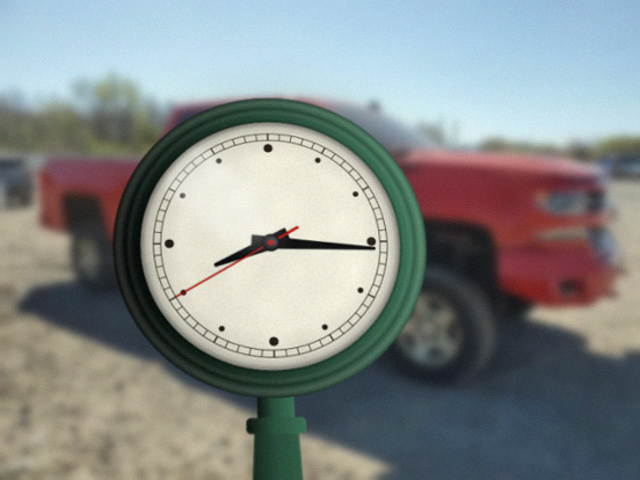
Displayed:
8,15,40
